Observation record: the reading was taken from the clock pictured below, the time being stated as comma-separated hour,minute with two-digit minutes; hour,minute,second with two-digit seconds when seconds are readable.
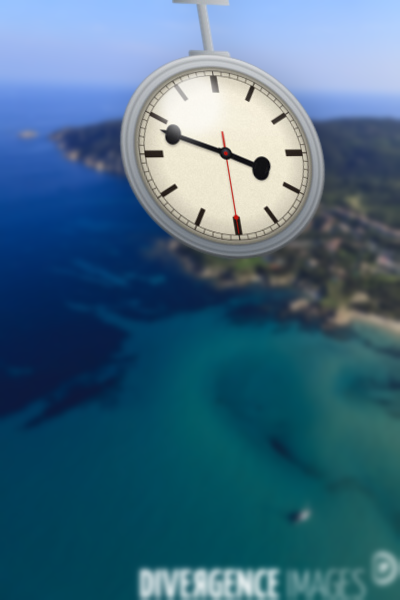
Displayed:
3,48,30
